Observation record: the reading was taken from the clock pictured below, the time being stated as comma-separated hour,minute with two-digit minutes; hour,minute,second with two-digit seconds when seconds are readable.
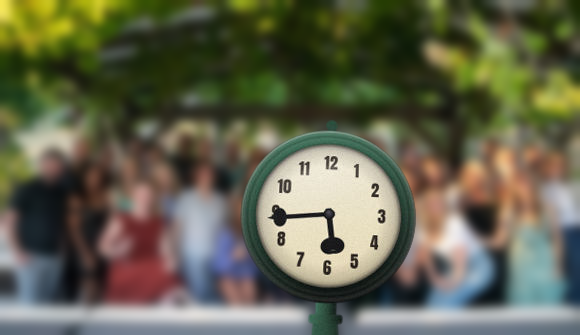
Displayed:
5,44
